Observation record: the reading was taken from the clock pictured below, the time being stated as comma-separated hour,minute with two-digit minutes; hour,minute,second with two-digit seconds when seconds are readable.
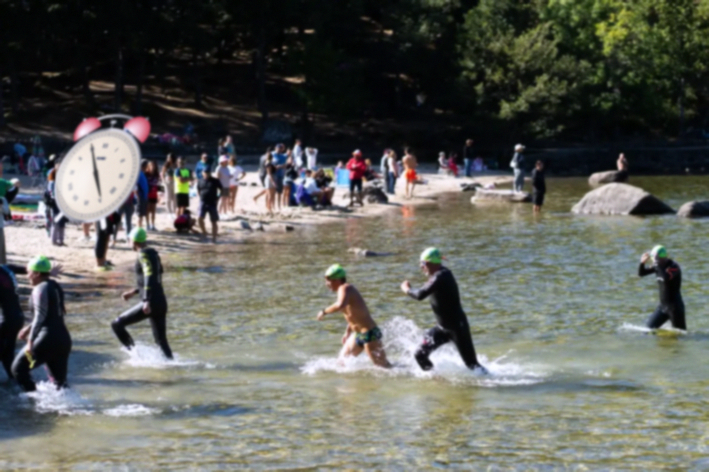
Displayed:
4,55
